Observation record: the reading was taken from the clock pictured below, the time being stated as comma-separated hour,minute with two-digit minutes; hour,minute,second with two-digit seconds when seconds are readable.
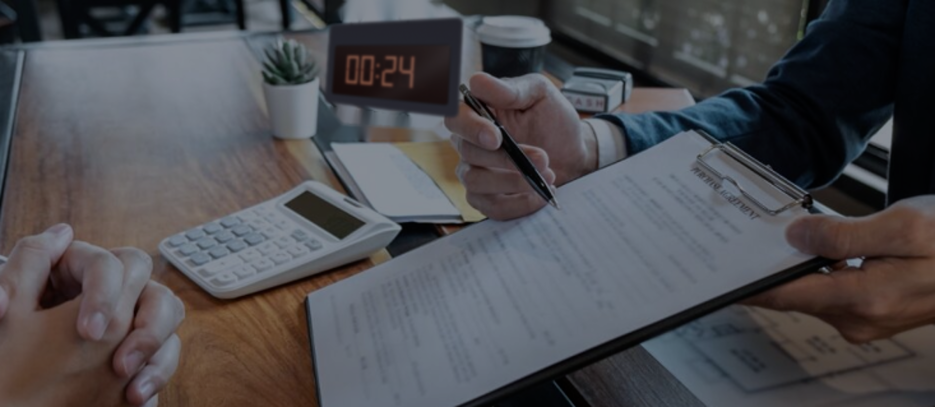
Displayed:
0,24
